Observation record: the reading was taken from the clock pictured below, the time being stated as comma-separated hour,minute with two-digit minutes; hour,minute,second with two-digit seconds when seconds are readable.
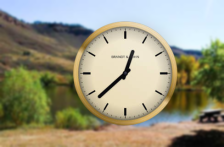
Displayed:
12,38
